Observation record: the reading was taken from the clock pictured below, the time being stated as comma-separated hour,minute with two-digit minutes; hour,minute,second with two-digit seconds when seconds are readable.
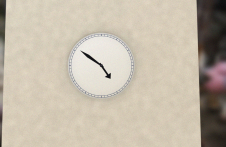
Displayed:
4,51
